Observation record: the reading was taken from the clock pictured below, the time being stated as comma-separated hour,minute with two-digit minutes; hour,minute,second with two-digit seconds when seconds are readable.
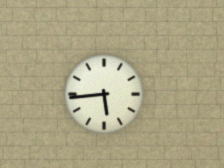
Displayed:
5,44
